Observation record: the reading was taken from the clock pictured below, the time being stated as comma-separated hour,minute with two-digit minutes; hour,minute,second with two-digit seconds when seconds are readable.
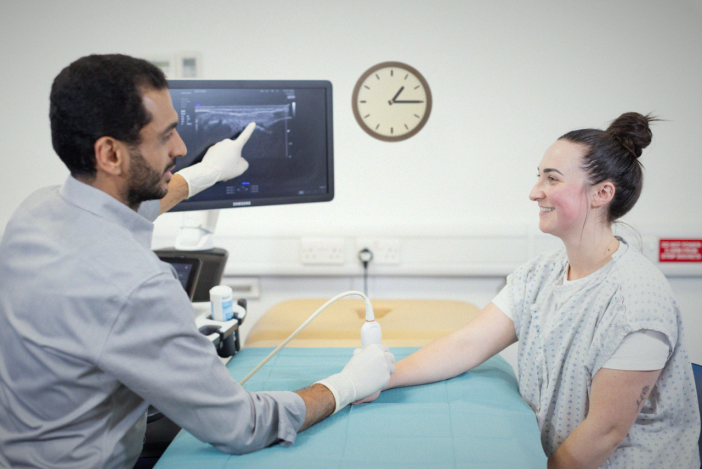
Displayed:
1,15
